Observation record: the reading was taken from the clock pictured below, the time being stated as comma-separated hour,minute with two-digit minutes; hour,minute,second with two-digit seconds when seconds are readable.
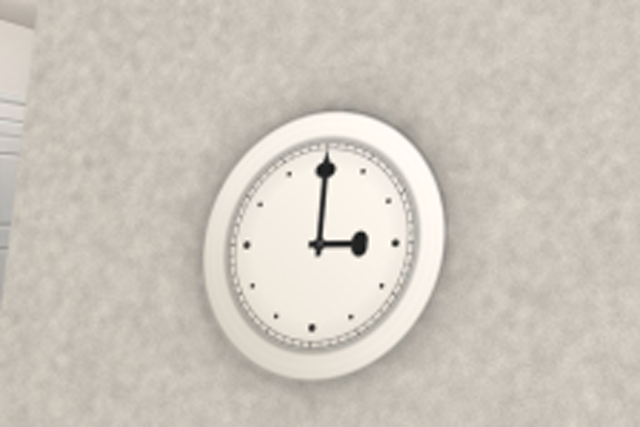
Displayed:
3,00
